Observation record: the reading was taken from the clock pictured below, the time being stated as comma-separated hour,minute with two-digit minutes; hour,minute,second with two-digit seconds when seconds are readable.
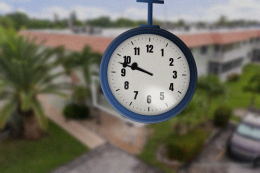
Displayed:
9,48
